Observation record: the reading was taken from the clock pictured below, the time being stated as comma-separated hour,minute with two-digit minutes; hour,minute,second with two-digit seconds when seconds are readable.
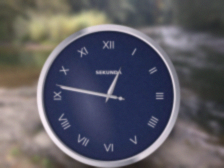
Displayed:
12,46,47
